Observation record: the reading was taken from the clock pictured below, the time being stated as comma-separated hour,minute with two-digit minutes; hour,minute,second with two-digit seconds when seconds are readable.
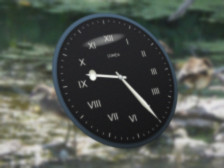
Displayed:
9,25
